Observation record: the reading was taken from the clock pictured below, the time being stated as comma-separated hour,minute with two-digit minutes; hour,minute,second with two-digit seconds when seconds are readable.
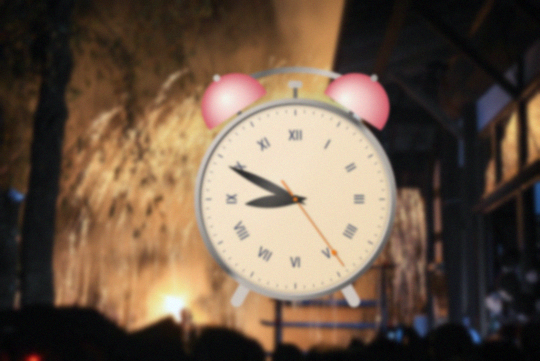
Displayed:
8,49,24
